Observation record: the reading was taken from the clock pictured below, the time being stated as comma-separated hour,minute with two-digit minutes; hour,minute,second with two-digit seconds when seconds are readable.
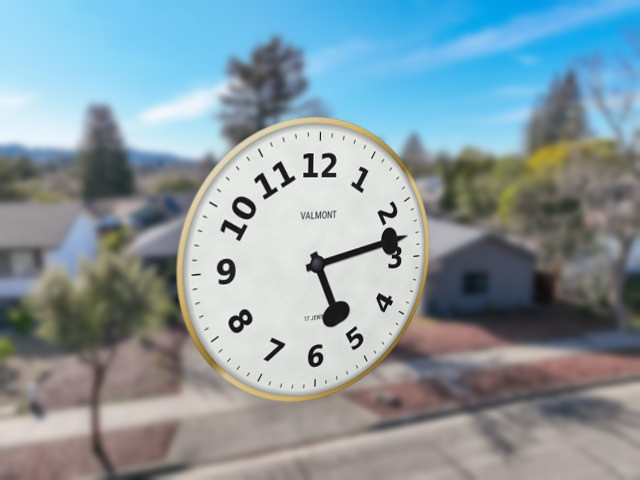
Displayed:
5,13
